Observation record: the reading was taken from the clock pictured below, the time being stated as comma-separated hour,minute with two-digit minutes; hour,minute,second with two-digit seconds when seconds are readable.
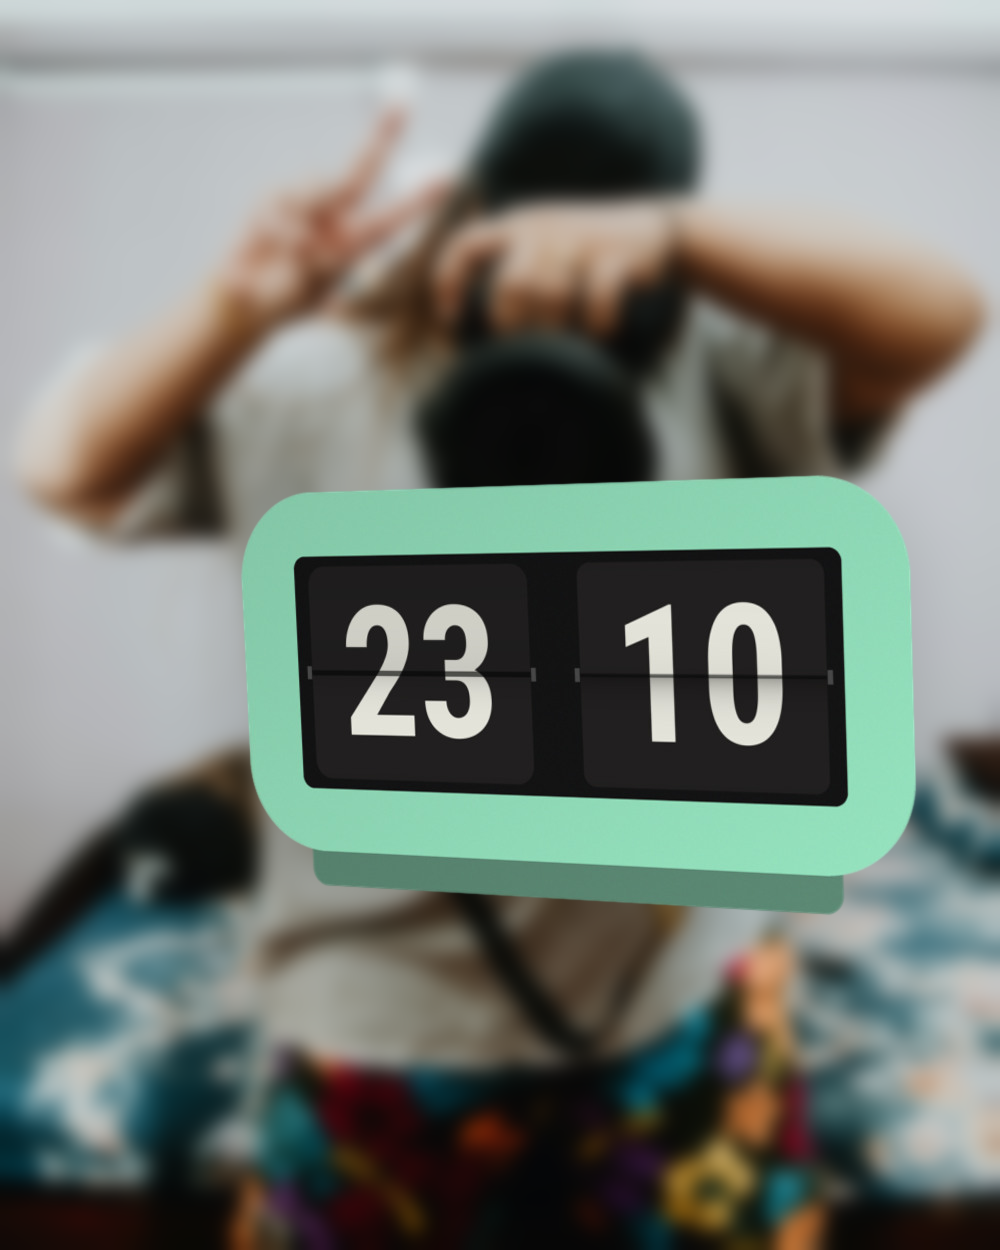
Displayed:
23,10
